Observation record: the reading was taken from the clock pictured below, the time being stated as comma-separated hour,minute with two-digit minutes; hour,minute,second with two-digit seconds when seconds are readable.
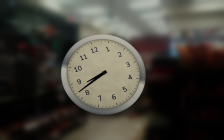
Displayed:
8,42
